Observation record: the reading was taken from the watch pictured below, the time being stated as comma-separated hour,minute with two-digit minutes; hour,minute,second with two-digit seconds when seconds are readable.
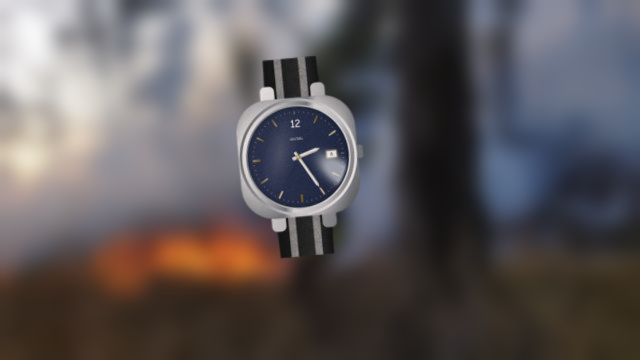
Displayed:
2,25
